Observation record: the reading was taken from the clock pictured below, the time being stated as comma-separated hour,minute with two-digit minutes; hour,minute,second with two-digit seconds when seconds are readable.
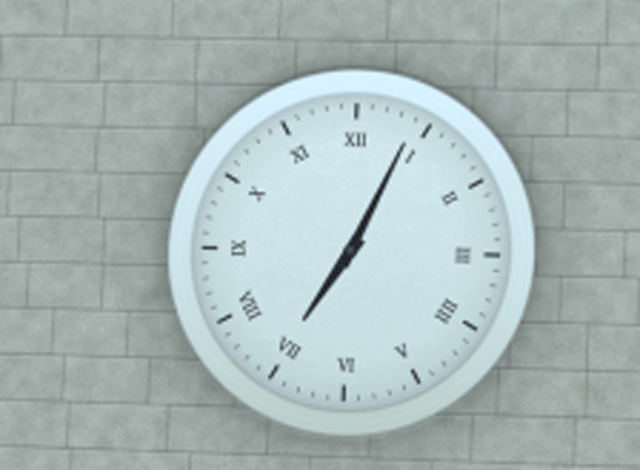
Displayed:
7,04
